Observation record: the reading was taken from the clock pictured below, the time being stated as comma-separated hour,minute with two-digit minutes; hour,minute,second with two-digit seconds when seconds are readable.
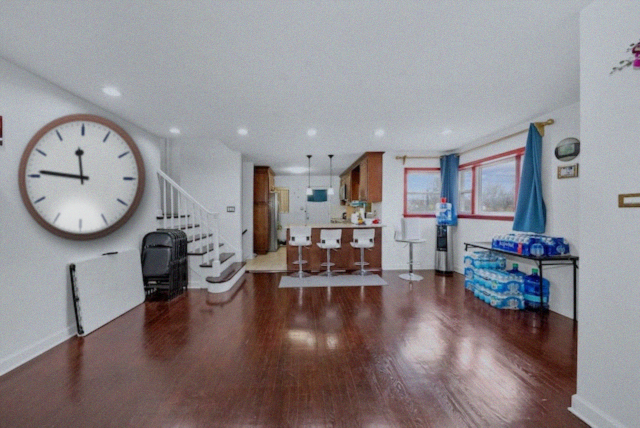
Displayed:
11,46
